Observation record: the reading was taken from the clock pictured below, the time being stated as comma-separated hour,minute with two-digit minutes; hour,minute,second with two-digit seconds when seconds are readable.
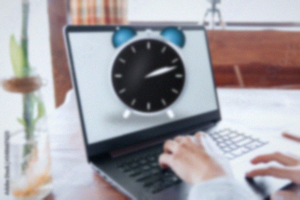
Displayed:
2,12
